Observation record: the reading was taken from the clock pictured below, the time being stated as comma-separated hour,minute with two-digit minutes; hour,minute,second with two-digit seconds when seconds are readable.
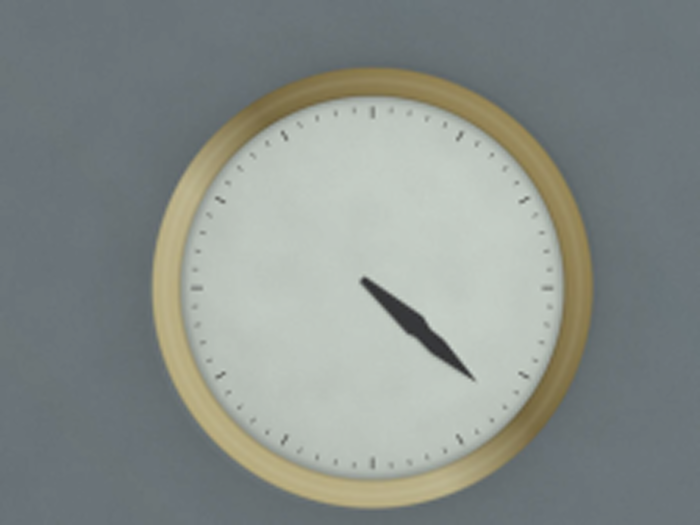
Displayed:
4,22
